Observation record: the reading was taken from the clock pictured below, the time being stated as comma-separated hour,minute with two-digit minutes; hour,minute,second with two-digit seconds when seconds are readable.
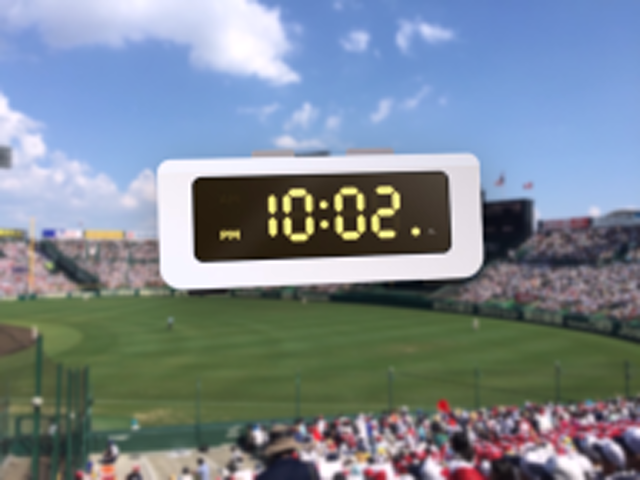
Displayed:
10,02
